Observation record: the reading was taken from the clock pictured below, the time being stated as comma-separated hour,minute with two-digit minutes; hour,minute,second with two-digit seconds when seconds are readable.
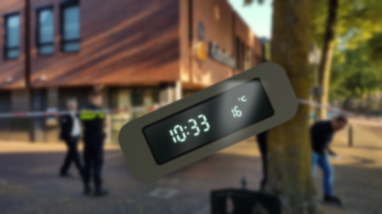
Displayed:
10,33
